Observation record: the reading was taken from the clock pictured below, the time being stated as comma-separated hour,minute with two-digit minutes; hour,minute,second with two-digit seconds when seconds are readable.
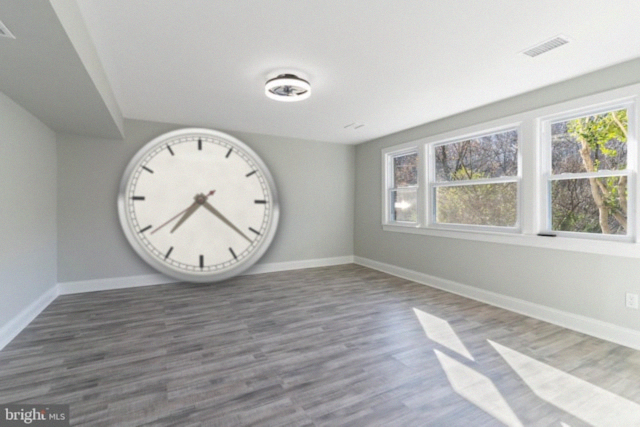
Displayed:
7,21,39
